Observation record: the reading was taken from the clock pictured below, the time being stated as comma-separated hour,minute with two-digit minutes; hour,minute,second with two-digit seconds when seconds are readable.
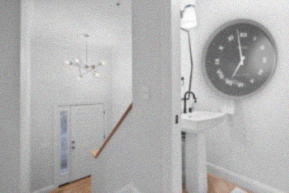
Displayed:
6,58
